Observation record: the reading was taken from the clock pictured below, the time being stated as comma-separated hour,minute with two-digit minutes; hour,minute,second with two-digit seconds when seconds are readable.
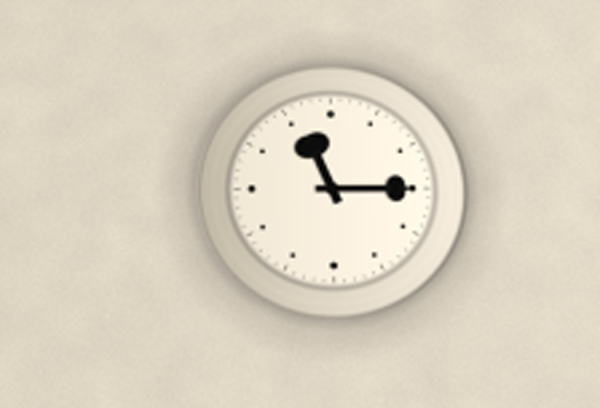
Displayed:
11,15
